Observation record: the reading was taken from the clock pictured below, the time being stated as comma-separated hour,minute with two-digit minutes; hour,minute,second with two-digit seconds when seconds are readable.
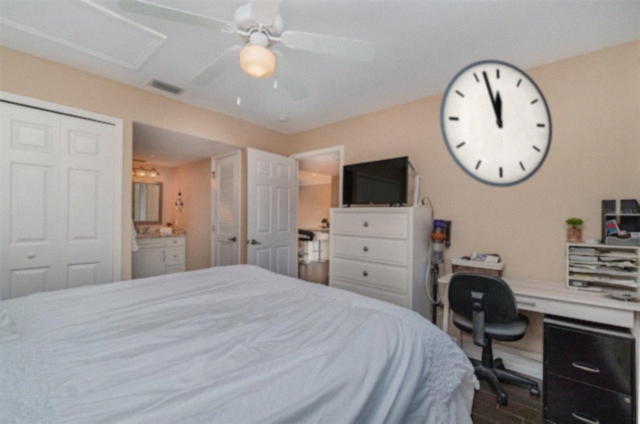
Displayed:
11,57
